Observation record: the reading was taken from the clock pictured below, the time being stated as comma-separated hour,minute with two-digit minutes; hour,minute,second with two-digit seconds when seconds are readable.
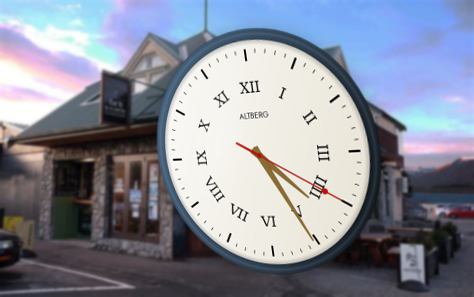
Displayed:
4,25,20
